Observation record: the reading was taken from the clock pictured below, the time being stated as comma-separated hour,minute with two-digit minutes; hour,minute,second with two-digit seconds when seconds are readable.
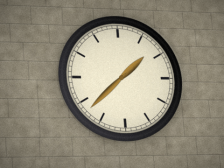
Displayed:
1,38
